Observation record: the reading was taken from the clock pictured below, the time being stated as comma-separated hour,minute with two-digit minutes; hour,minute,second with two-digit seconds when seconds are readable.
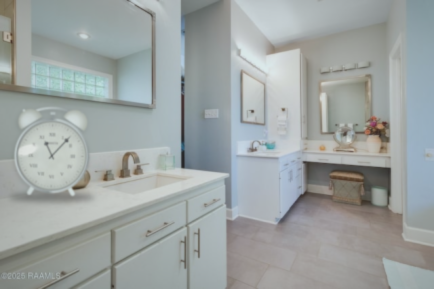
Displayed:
11,07
